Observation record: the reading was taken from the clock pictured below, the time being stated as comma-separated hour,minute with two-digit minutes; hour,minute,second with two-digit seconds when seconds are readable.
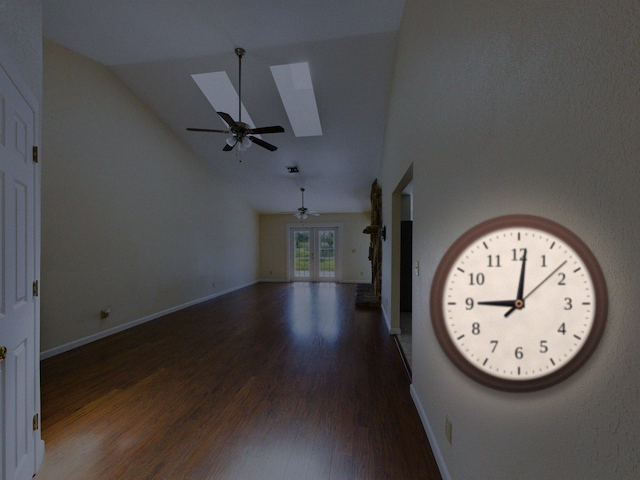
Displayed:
9,01,08
